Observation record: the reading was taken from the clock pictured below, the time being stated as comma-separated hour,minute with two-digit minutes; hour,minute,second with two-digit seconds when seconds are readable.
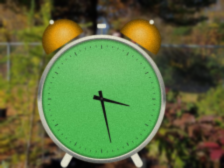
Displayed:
3,28
